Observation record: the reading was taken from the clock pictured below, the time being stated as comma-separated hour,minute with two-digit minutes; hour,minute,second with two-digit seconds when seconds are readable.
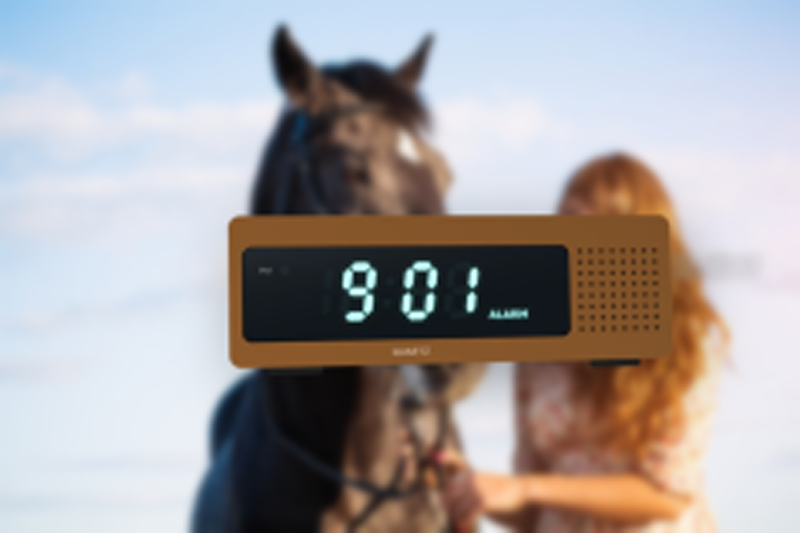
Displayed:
9,01
